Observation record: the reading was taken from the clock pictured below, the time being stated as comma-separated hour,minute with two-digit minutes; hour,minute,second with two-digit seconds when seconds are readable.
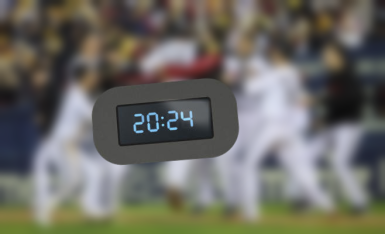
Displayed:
20,24
